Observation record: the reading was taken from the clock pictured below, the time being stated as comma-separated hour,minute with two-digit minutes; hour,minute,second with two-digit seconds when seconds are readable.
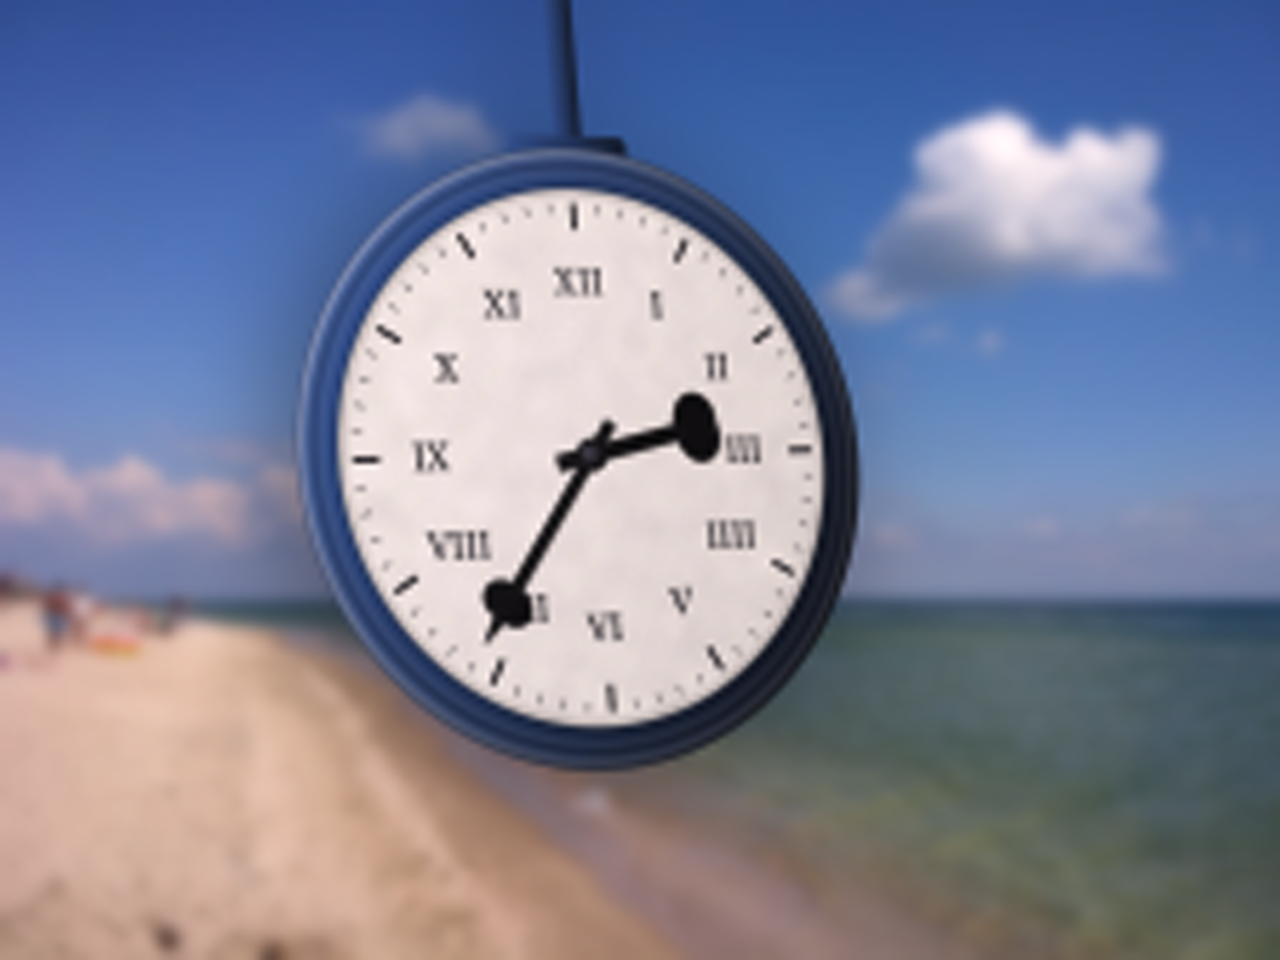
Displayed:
2,36
